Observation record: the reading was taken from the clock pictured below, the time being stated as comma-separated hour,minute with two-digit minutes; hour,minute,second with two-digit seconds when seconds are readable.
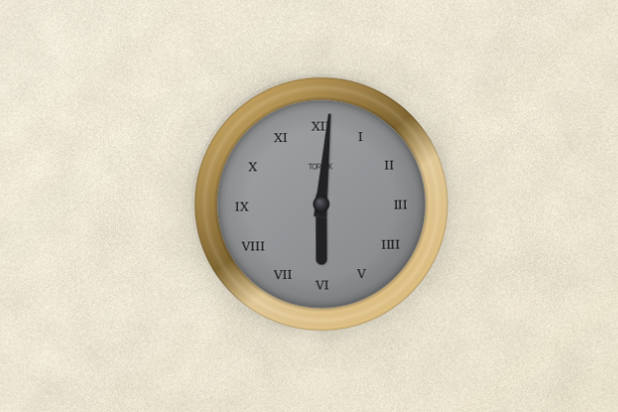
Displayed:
6,01
